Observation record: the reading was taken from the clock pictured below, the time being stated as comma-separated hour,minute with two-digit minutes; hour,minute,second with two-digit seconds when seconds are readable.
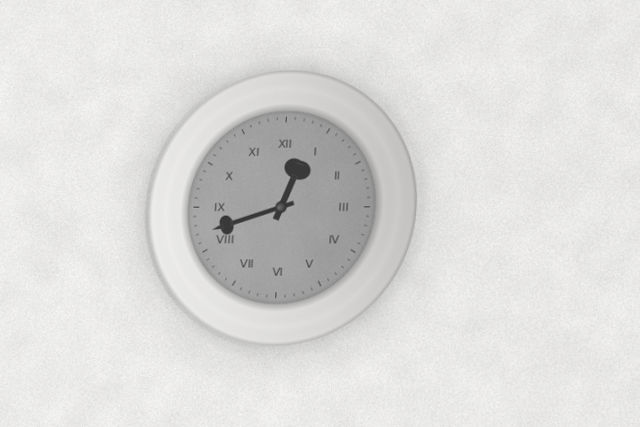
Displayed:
12,42
